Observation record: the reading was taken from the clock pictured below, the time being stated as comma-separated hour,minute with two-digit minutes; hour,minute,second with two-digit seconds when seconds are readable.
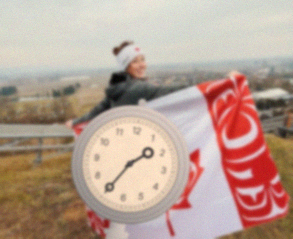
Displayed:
1,35
